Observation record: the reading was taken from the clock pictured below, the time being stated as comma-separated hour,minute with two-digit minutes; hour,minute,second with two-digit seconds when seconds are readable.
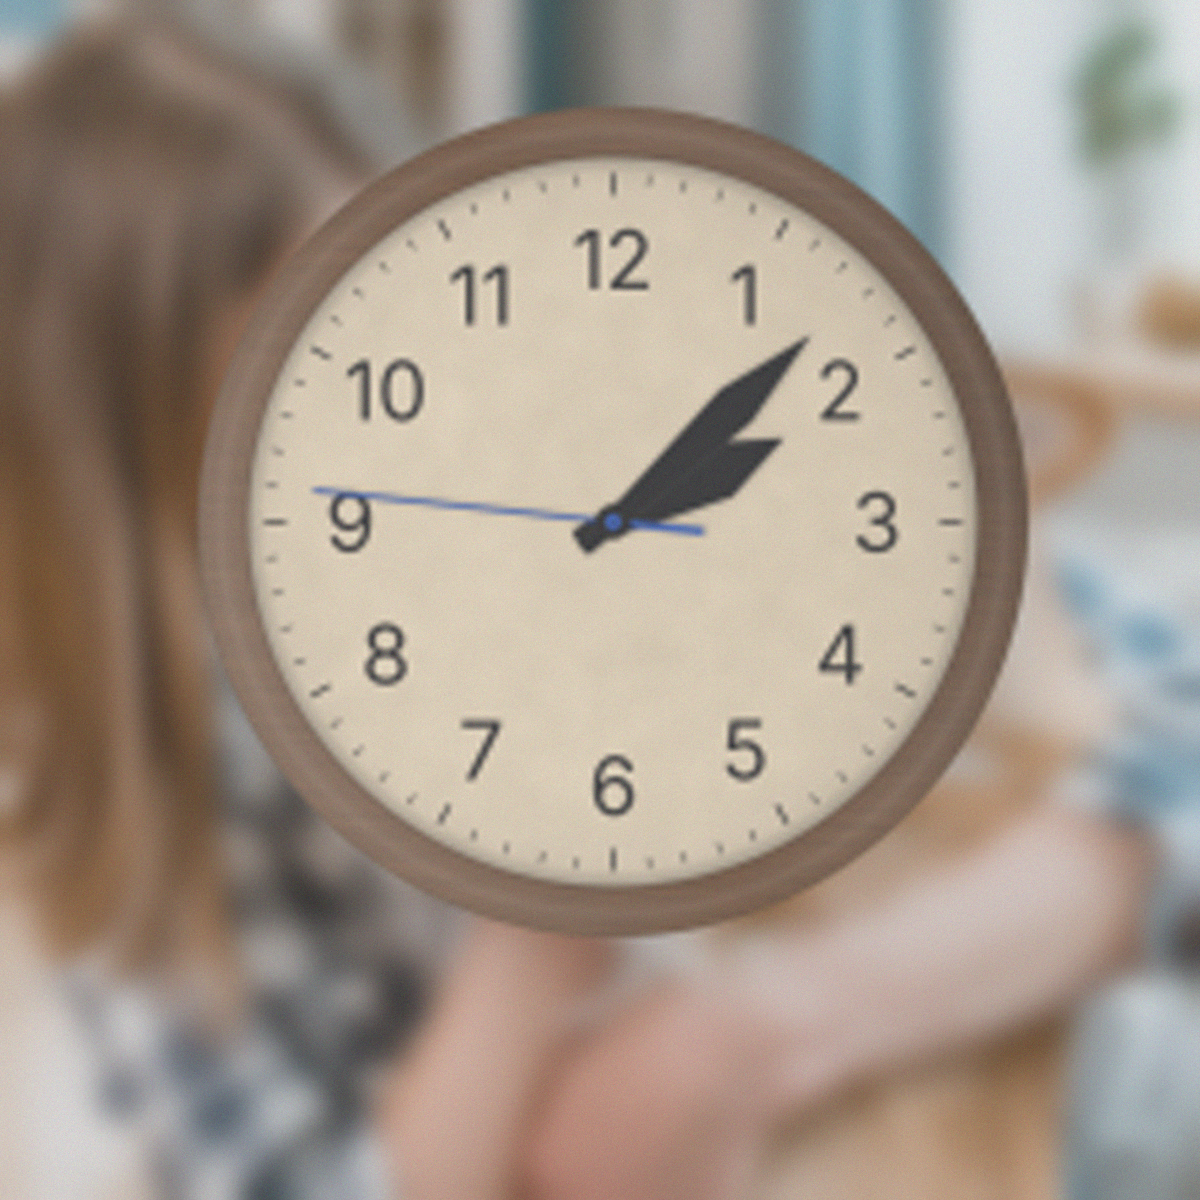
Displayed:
2,07,46
